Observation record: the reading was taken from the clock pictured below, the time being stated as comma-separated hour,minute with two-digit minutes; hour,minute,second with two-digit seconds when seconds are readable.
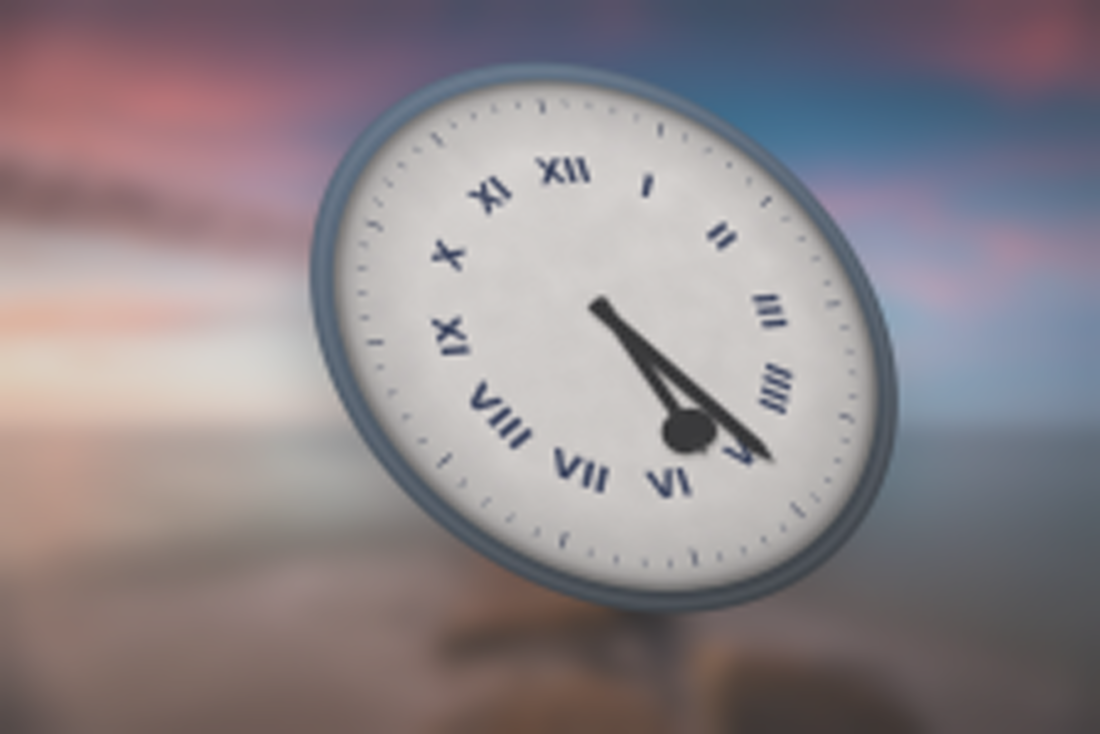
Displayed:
5,24
